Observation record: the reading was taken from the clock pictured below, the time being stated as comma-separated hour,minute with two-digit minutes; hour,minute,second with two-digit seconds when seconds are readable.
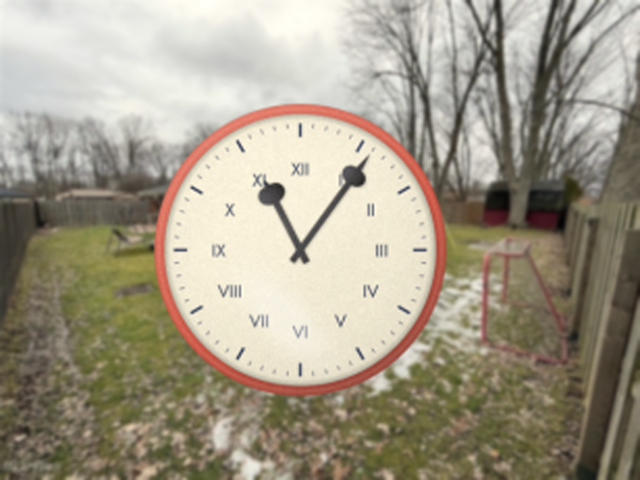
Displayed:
11,06
